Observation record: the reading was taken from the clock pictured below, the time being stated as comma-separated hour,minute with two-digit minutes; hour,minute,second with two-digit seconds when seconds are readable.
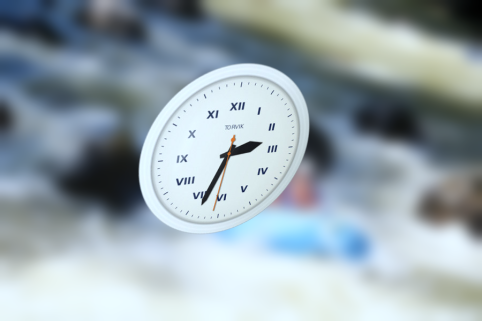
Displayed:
2,33,31
